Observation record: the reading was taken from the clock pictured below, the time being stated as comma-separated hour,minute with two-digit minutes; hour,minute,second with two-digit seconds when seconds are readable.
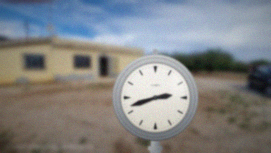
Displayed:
2,42
